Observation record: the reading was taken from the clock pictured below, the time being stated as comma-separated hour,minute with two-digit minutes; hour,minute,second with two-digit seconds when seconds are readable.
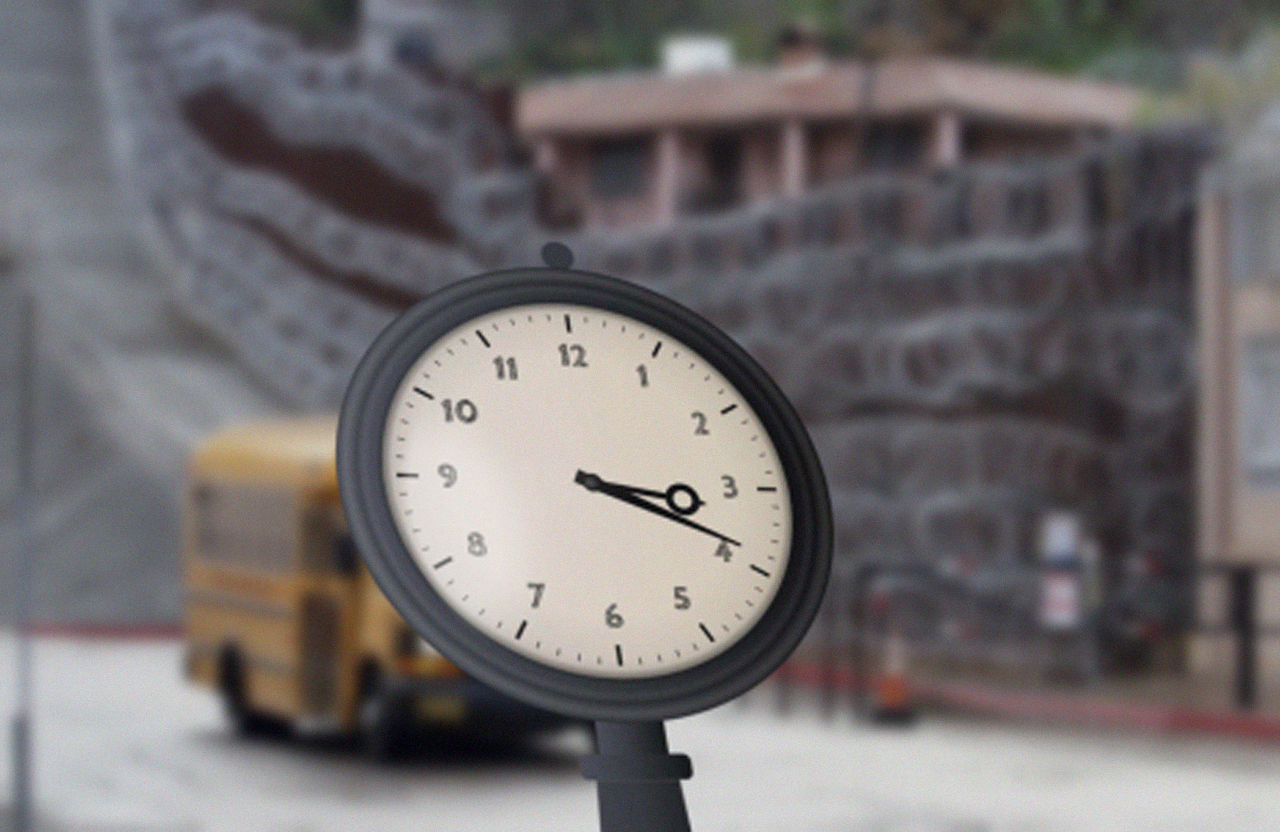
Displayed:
3,19
